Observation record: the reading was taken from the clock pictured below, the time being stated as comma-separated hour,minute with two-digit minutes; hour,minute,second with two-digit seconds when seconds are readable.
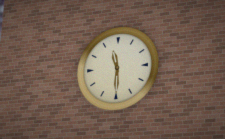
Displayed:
11,30
